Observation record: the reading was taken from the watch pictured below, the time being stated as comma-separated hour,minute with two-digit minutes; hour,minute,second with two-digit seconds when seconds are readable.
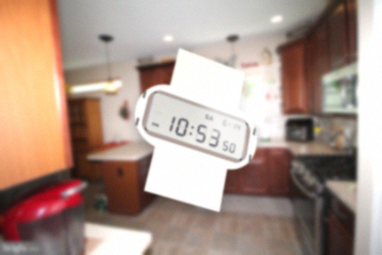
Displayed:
10,53
